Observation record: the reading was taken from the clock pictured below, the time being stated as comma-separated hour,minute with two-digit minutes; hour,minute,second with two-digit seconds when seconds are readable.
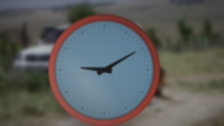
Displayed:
9,10
